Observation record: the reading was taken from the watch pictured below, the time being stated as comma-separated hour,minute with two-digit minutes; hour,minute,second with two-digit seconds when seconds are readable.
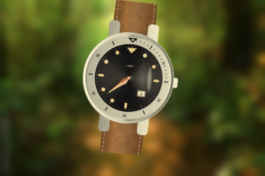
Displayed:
7,38
